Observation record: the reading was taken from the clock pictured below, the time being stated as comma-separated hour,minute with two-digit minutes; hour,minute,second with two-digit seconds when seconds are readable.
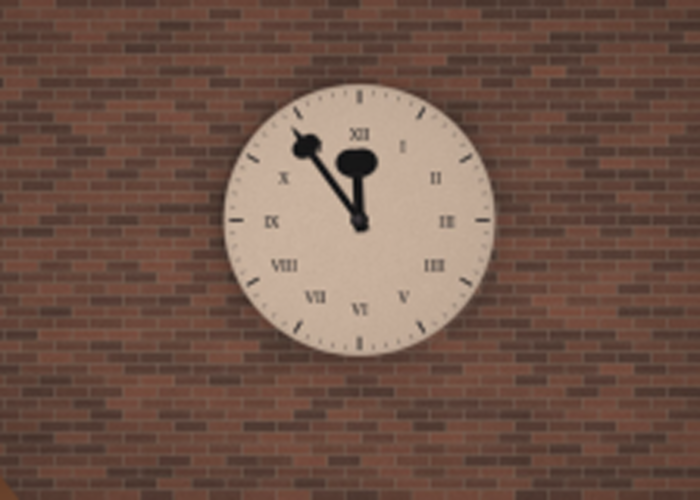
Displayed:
11,54
